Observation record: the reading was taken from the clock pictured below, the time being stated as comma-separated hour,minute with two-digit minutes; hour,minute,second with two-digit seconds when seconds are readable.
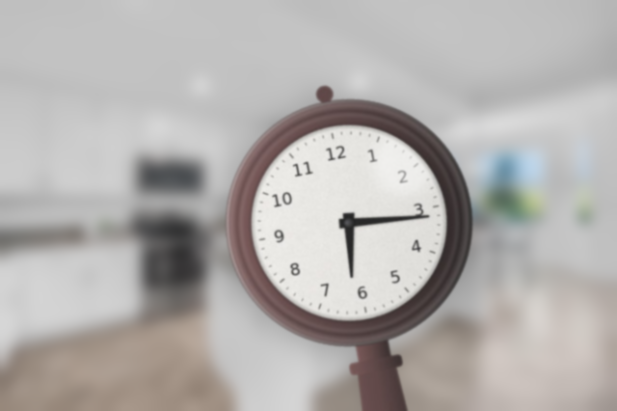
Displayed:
6,16
